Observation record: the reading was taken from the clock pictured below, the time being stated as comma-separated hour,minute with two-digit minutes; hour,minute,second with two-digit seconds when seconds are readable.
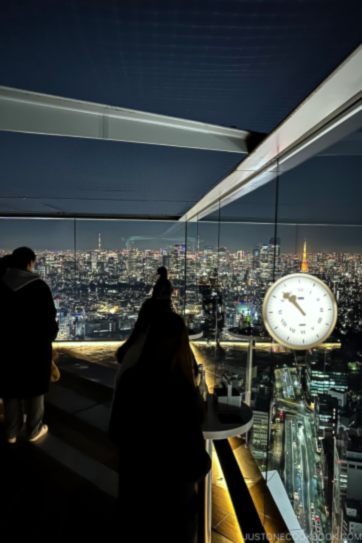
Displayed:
10,53
